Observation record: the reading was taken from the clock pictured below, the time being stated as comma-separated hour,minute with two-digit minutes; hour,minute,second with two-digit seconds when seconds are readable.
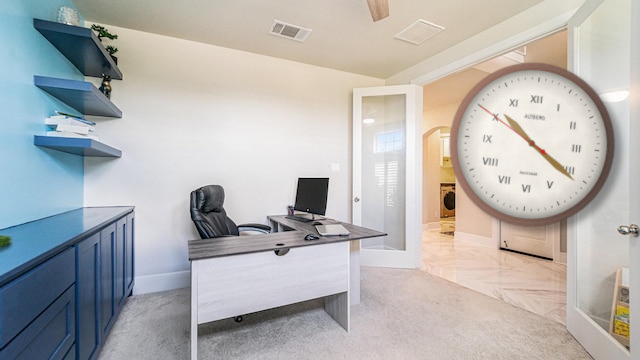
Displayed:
10,20,50
